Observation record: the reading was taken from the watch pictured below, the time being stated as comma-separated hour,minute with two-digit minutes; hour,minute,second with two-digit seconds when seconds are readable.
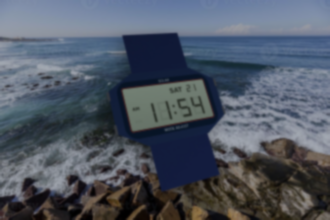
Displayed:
11,54
